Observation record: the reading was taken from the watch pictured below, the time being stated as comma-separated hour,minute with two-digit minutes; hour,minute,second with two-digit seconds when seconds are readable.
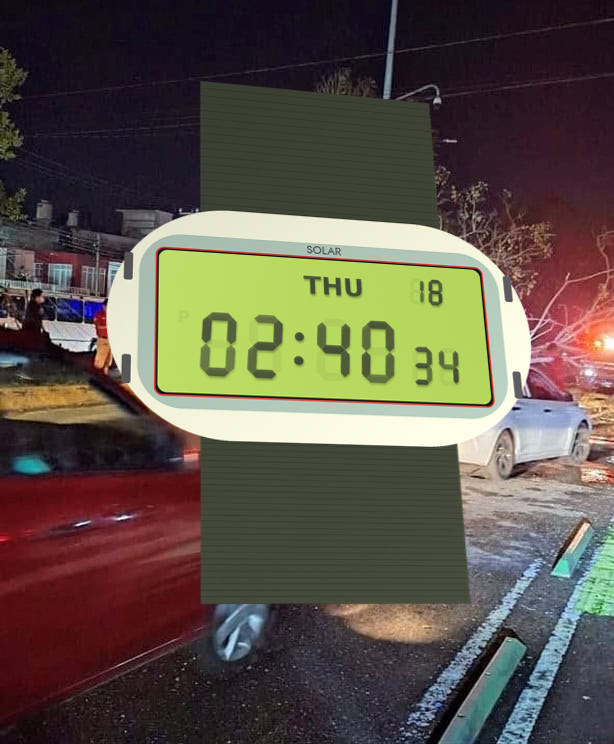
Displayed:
2,40,34
